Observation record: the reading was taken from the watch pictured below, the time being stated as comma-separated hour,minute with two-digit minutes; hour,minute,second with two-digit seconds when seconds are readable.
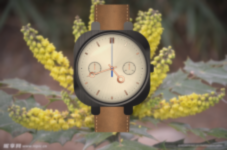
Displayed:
4,42
